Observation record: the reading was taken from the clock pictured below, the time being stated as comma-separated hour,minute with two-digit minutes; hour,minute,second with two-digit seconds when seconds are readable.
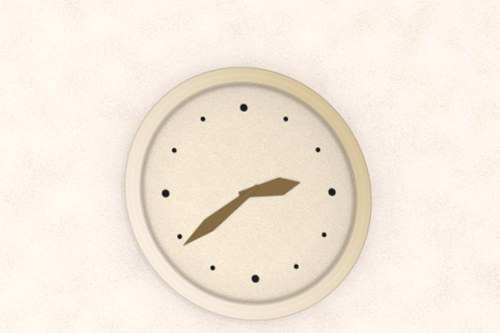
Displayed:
2,39
